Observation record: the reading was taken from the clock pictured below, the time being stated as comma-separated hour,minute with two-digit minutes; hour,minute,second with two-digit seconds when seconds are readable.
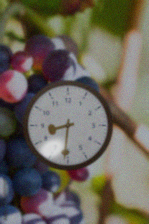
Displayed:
8,31
